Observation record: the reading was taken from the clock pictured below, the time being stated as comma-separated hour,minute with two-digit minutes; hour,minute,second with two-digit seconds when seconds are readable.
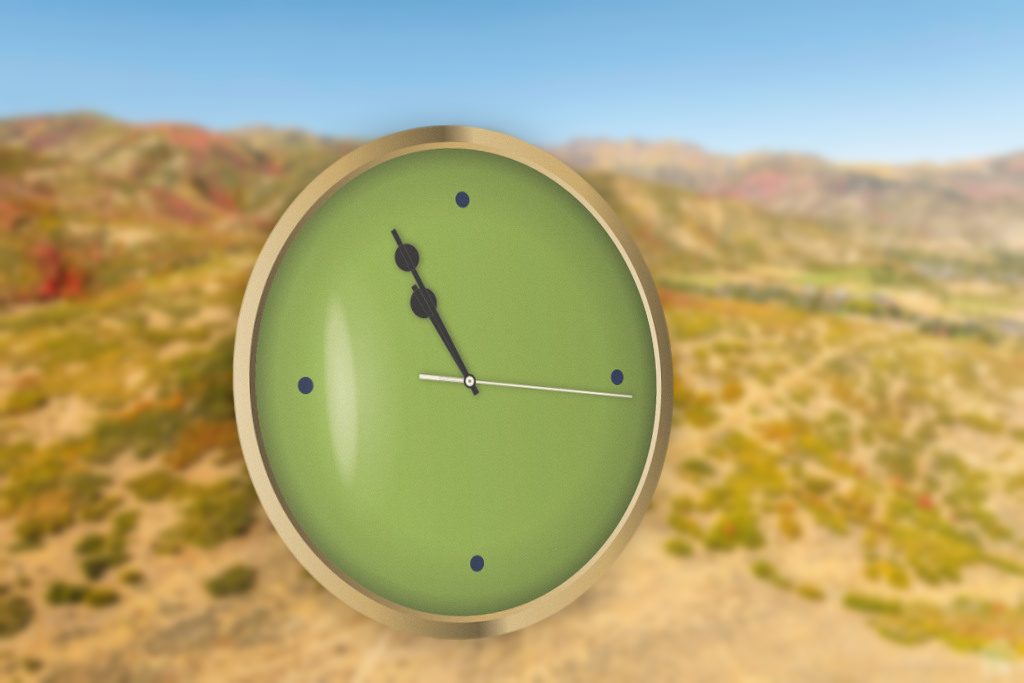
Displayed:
10,55,16
